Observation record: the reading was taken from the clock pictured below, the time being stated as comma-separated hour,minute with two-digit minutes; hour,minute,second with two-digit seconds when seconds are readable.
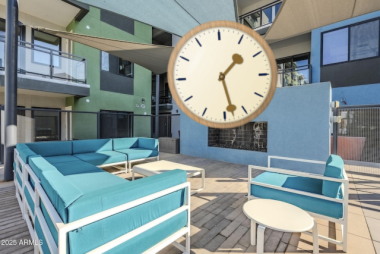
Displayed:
1,28
